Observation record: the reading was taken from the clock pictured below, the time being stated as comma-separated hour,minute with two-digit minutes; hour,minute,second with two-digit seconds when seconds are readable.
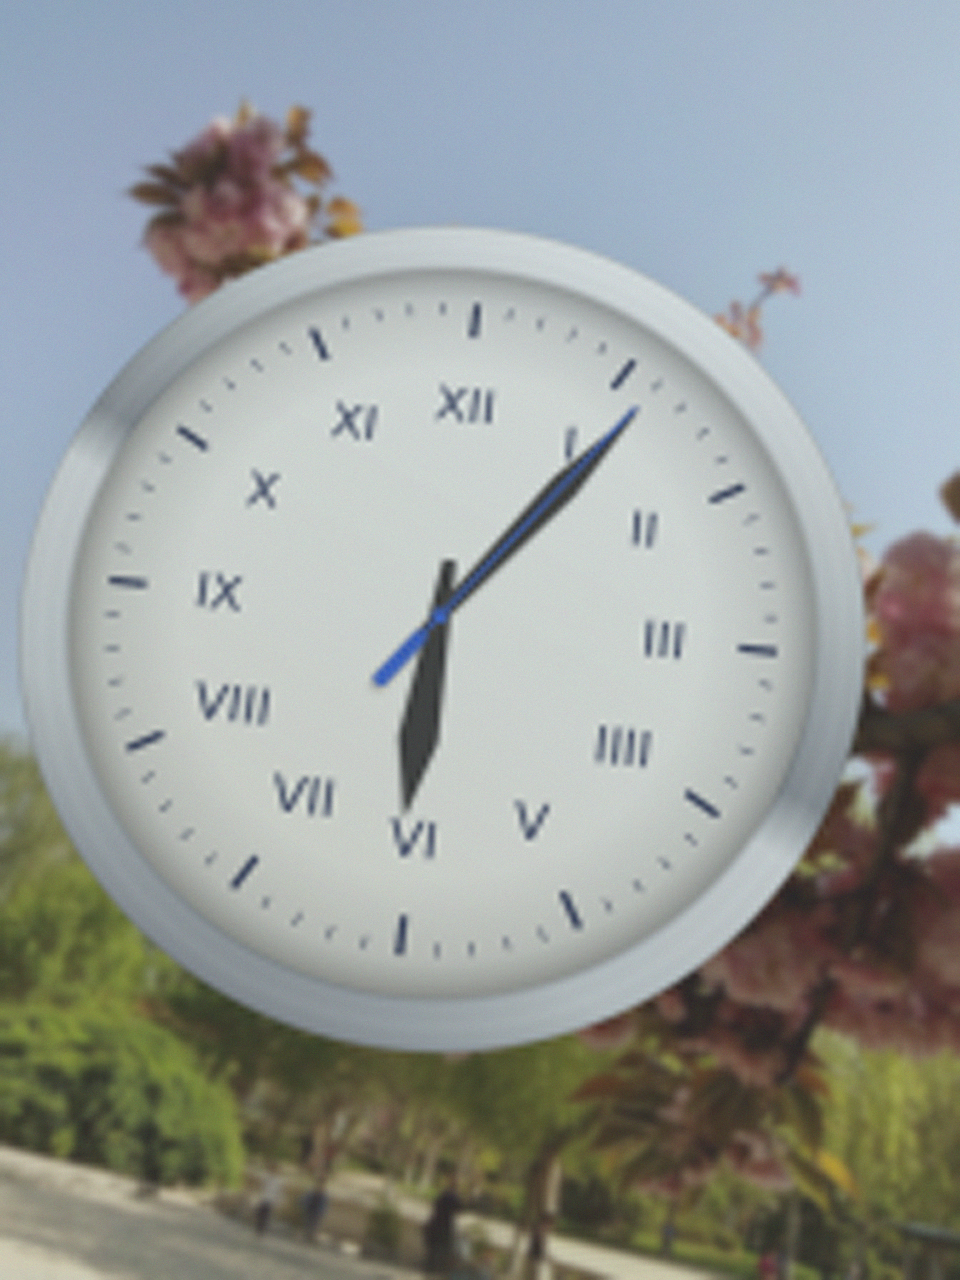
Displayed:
6,06,06
